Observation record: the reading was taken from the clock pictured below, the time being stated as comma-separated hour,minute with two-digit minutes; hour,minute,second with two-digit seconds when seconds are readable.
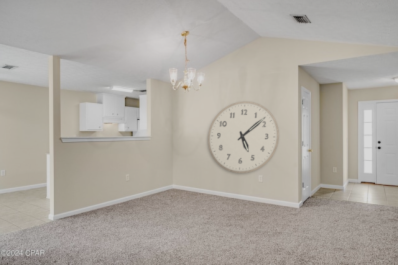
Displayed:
5,08
